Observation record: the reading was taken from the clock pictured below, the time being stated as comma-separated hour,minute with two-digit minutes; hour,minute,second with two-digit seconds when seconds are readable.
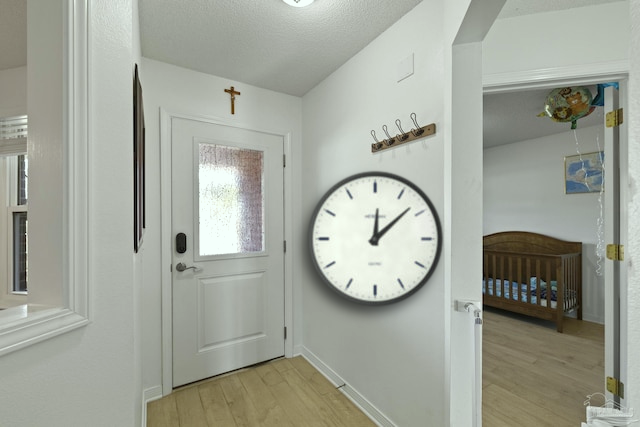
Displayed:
12,08
